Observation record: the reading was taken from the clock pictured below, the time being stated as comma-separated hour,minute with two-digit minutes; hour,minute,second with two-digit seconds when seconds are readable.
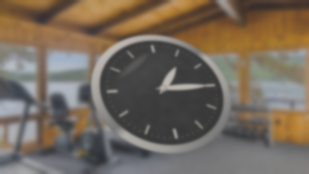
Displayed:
1,15
